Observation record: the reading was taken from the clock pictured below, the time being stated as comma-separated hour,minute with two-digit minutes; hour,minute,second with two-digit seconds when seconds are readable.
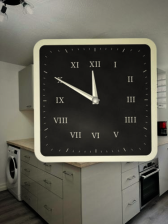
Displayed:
11,50
